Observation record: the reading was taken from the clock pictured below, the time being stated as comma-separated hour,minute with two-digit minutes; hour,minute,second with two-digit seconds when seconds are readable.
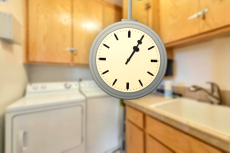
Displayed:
1,05
